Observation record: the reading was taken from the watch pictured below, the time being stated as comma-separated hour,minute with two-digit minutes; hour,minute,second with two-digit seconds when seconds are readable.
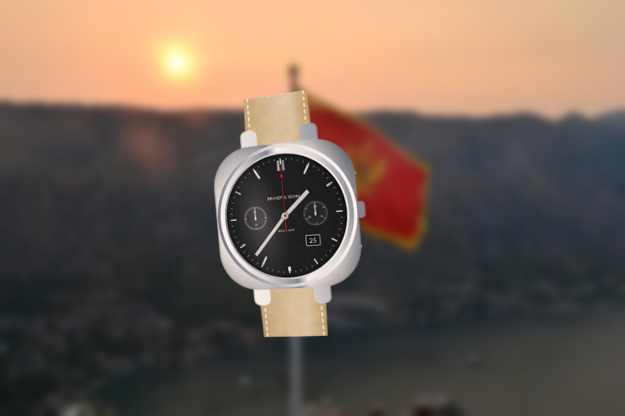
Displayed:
1,37
